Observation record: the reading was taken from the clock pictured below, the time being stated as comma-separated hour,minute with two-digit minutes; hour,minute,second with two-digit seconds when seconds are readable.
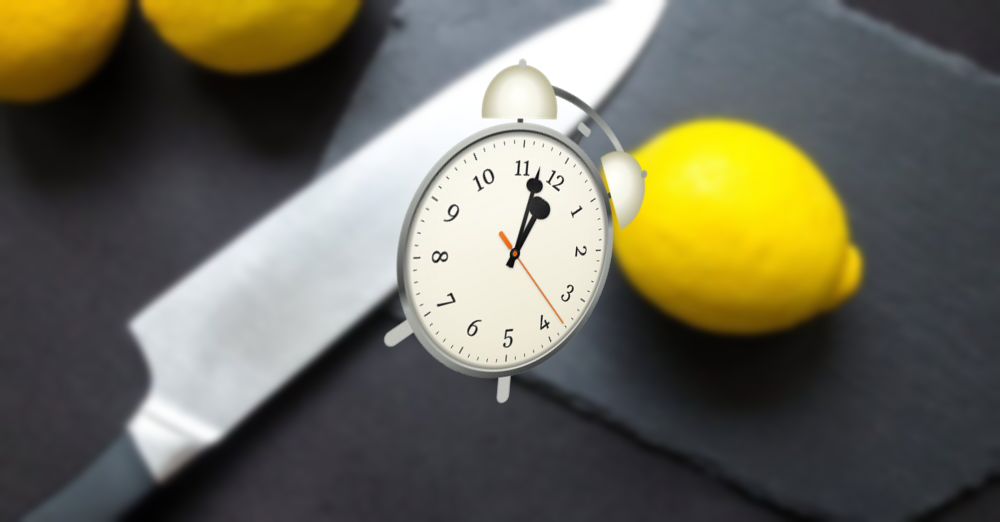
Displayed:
11,57,18
